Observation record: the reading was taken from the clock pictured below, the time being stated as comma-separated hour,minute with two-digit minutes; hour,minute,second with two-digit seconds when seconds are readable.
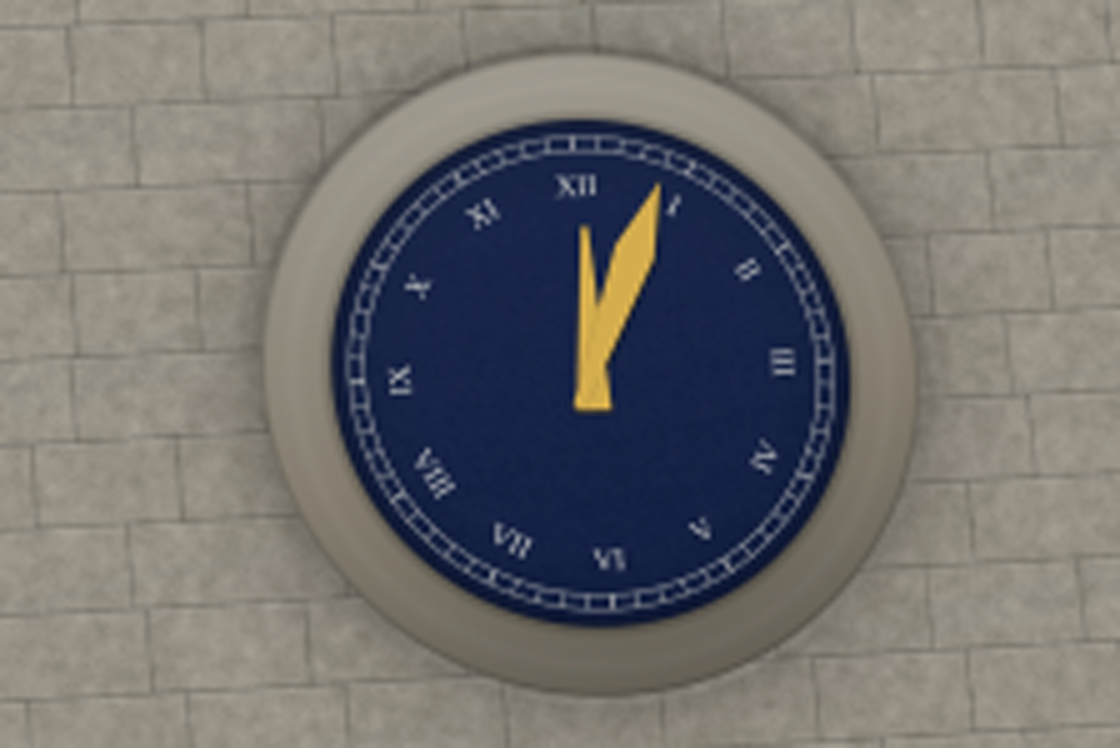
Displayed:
12,04
